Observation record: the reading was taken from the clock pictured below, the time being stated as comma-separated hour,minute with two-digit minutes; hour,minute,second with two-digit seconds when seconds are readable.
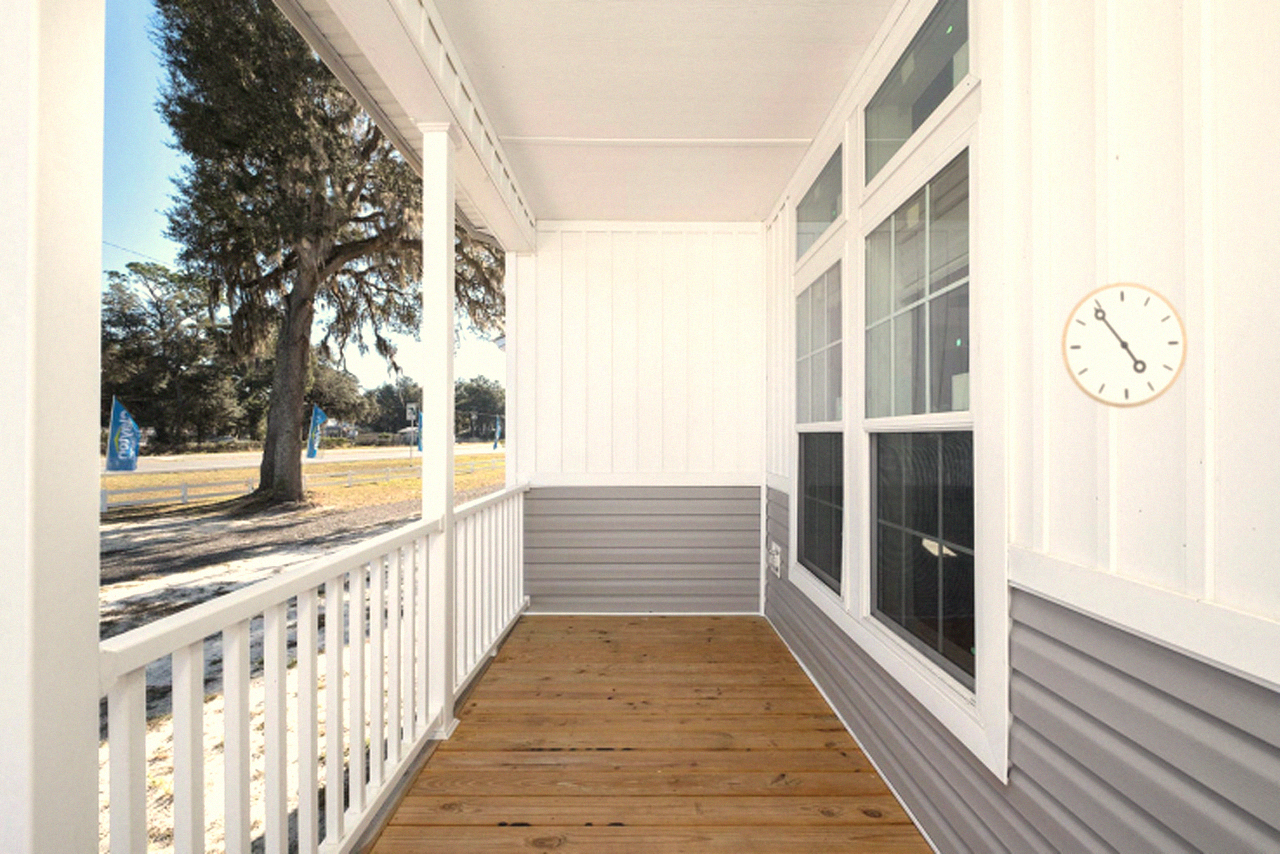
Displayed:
4,54
